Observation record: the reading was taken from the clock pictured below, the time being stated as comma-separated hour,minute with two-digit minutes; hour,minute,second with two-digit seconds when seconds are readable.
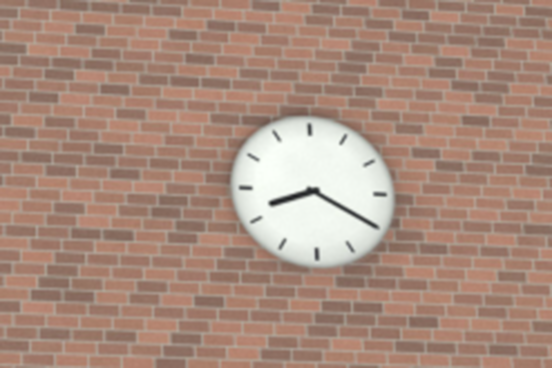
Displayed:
8,20
